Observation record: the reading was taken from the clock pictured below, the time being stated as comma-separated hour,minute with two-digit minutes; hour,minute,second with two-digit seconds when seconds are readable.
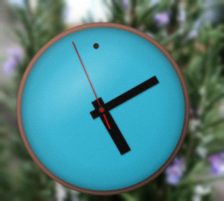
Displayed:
5,10,57
